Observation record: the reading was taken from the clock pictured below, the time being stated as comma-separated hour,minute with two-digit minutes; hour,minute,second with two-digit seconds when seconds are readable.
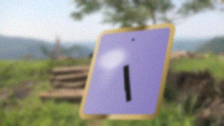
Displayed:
5,27
